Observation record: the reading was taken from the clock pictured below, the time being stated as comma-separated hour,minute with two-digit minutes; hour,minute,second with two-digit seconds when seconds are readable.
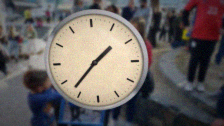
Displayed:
1,37
